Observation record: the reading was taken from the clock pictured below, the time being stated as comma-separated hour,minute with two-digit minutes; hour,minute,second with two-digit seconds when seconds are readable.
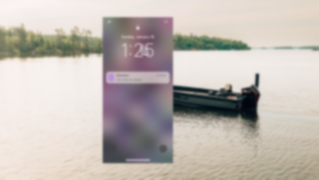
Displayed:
1,25
